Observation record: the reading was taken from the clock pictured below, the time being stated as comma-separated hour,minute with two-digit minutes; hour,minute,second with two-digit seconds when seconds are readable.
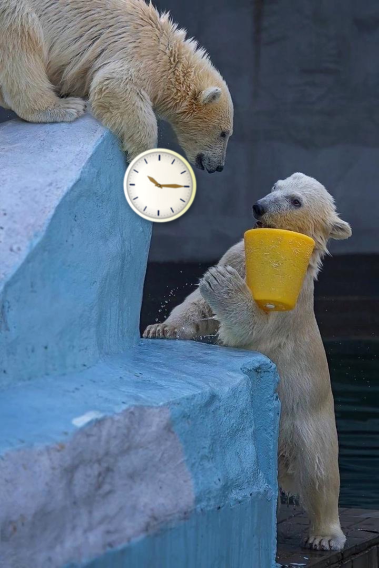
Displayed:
10,15
